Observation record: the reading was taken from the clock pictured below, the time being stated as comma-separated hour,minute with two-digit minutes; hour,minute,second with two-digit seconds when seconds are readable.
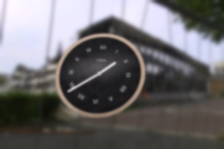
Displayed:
1,39
